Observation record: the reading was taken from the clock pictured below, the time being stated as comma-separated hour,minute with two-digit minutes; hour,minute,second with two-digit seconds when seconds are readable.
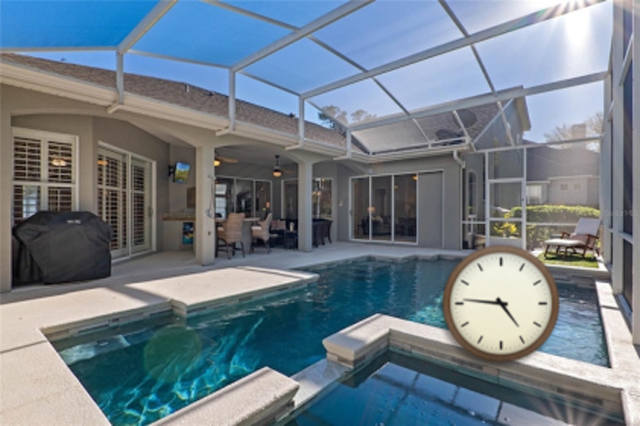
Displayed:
4,46
